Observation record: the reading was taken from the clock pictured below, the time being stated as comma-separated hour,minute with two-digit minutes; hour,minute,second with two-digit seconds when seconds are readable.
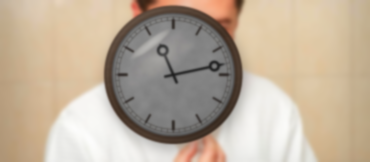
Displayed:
11,13
